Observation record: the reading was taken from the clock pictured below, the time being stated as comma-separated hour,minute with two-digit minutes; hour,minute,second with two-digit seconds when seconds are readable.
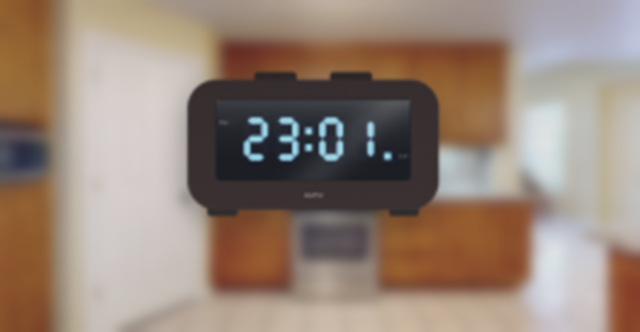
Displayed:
23,01
